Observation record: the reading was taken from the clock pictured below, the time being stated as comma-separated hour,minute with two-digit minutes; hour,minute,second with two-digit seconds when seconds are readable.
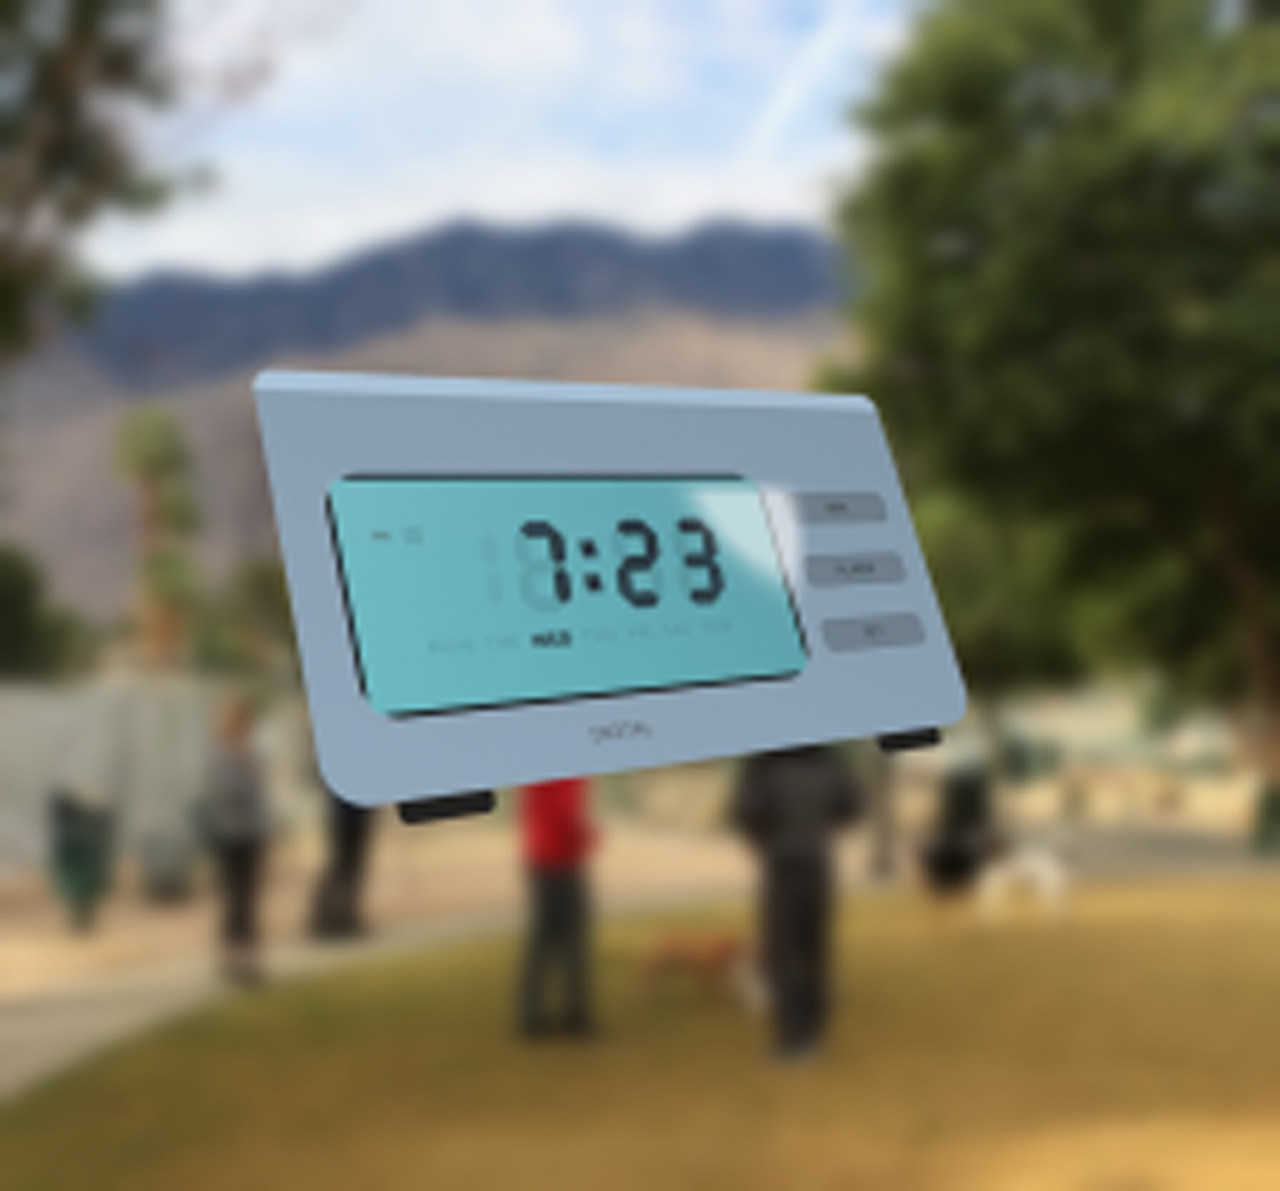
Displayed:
7,23
